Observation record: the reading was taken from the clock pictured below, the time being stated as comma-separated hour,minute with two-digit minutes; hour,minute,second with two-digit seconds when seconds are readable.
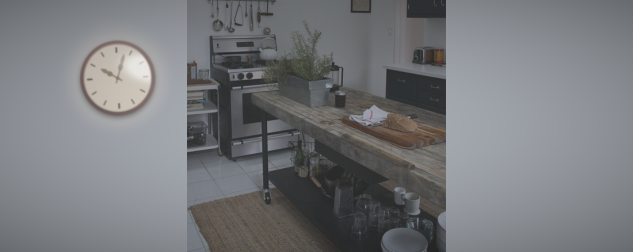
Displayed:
10,03
